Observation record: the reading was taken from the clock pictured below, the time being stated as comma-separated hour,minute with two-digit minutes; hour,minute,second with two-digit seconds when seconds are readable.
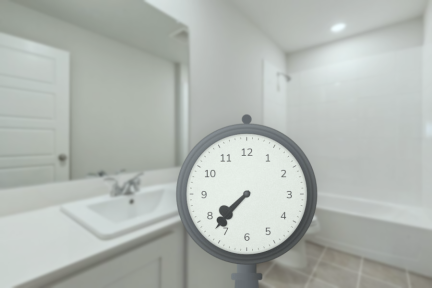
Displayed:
7,37
